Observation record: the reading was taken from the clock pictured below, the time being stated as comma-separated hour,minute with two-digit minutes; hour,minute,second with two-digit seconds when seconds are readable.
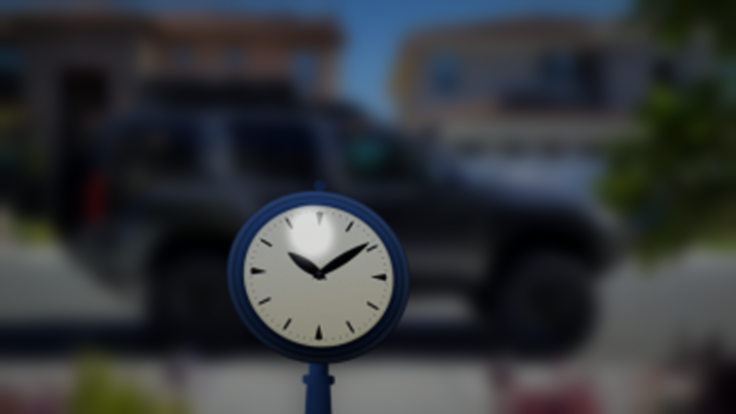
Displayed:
10,09
